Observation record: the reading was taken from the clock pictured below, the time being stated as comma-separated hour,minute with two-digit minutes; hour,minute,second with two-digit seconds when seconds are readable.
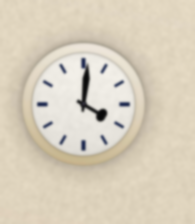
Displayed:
4,01
